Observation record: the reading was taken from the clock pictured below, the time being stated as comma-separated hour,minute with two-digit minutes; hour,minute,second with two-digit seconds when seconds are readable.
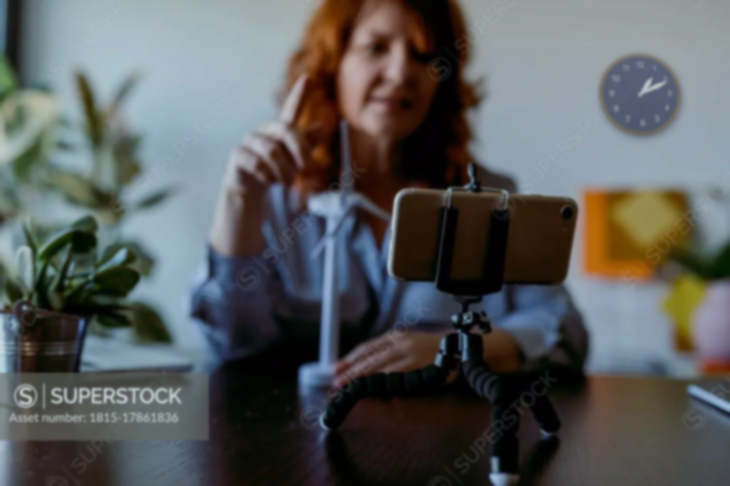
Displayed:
1,11
